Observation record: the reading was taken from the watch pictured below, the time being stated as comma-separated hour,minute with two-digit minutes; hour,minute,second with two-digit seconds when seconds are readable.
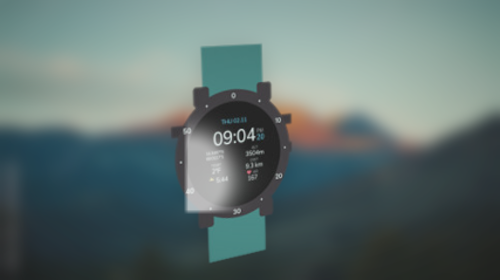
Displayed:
9,04
